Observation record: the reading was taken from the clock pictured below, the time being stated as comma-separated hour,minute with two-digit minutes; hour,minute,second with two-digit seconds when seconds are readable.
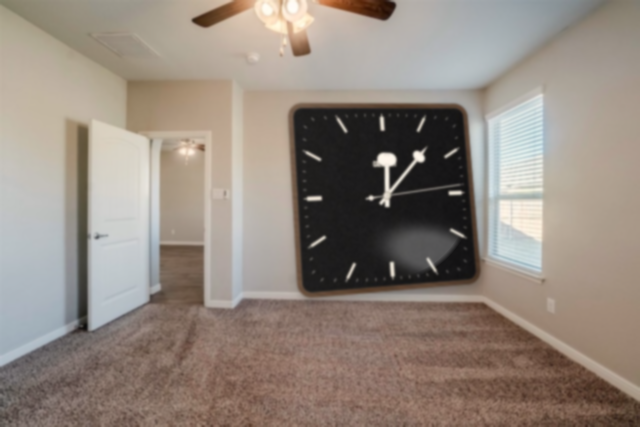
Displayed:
12,07,14
